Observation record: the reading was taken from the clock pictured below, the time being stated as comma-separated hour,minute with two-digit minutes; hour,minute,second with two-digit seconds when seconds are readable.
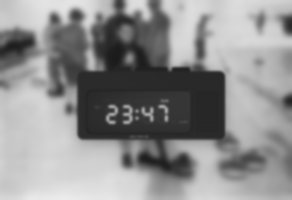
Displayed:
23,47
